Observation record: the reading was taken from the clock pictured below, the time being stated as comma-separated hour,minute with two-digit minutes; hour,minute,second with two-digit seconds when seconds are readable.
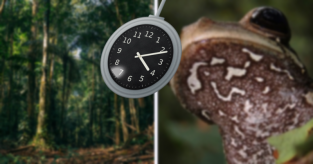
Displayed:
4,11
